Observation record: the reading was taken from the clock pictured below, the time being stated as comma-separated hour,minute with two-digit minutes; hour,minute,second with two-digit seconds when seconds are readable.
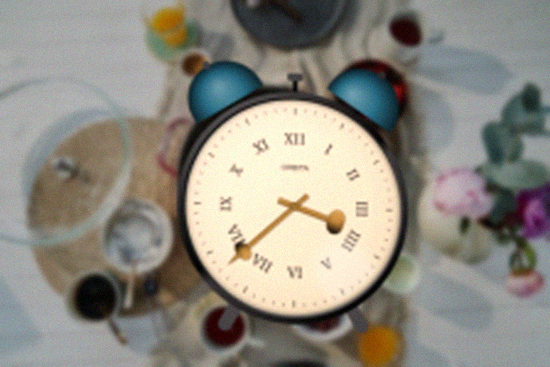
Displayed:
3,38
